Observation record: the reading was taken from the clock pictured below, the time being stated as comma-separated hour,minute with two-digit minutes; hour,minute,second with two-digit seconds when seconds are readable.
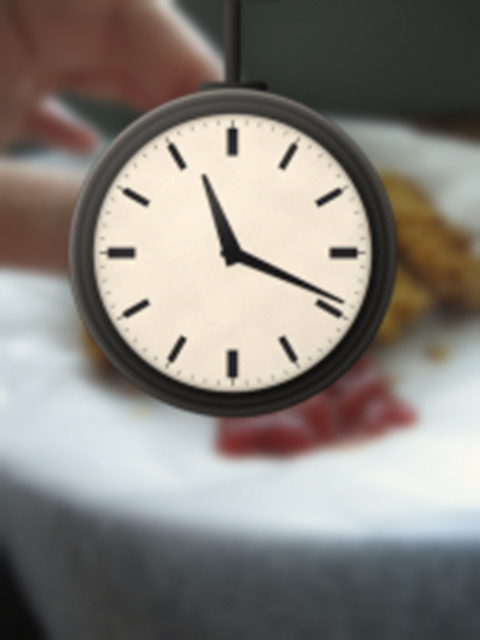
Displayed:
11,19
